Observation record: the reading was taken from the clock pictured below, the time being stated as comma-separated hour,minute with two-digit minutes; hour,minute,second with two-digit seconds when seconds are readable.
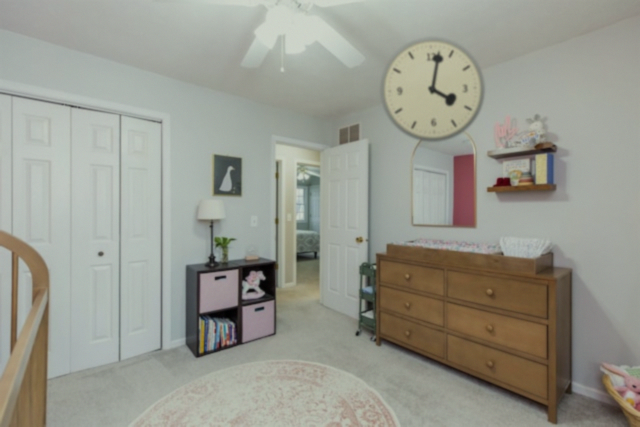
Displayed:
4,02
